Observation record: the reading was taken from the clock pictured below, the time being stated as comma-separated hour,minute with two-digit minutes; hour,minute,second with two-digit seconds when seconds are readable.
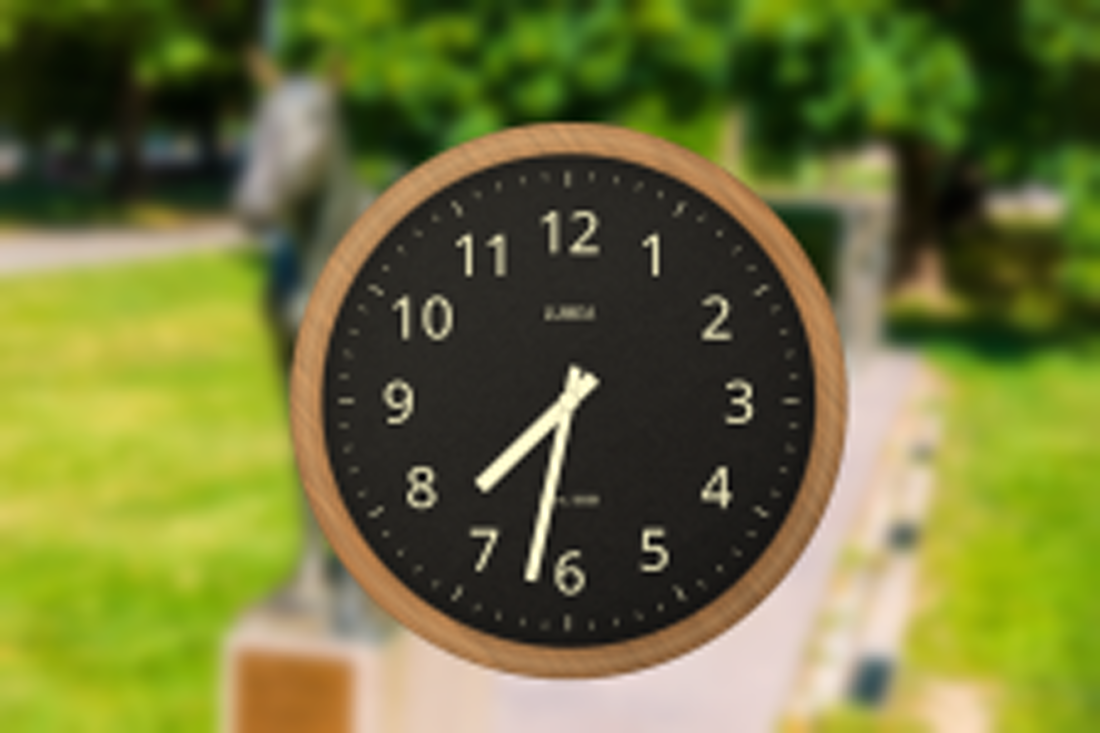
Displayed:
7,32
